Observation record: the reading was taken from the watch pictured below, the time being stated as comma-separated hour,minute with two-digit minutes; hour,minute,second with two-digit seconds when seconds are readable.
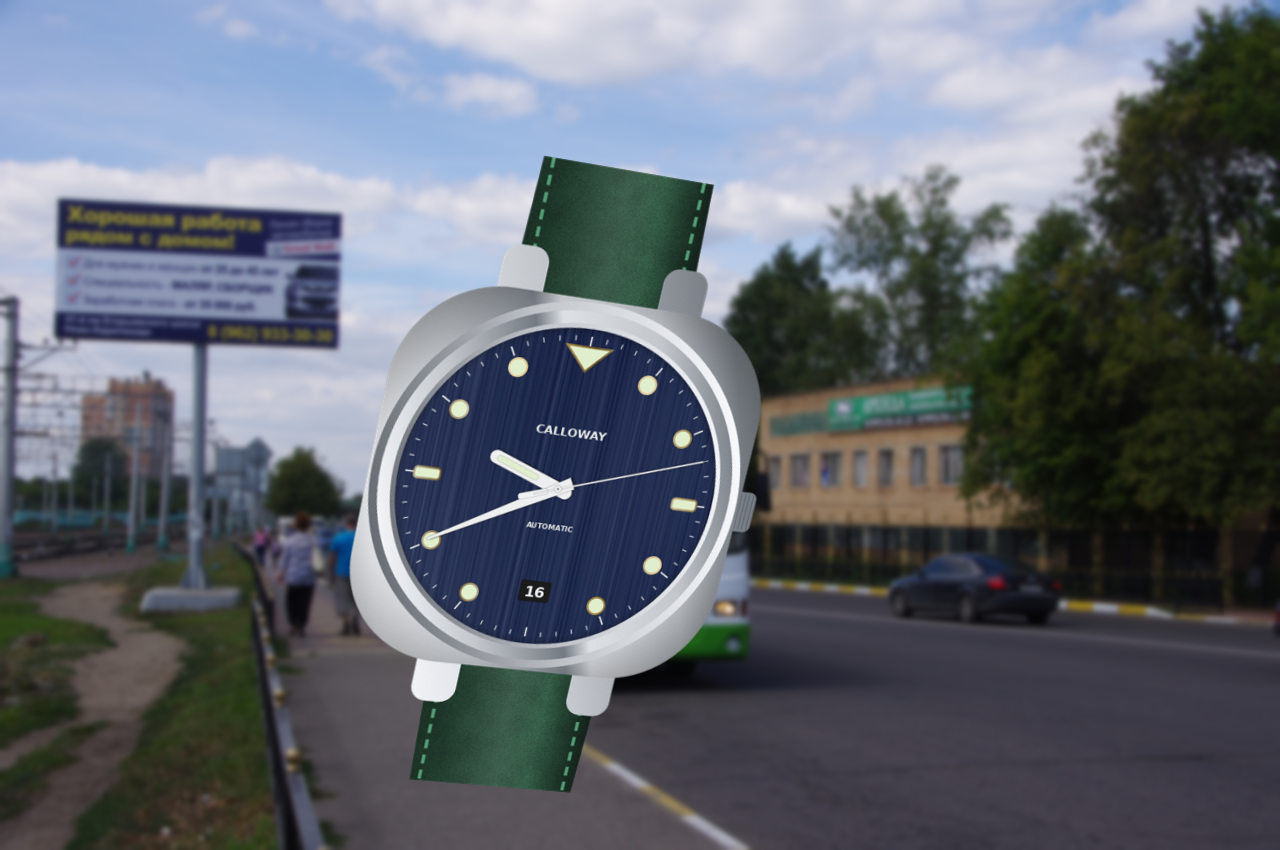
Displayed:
9,40,12
